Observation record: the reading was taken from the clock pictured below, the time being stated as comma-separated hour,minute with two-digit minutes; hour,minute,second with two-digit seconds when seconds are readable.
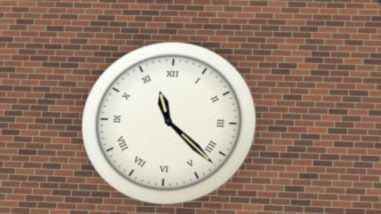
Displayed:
11,22
